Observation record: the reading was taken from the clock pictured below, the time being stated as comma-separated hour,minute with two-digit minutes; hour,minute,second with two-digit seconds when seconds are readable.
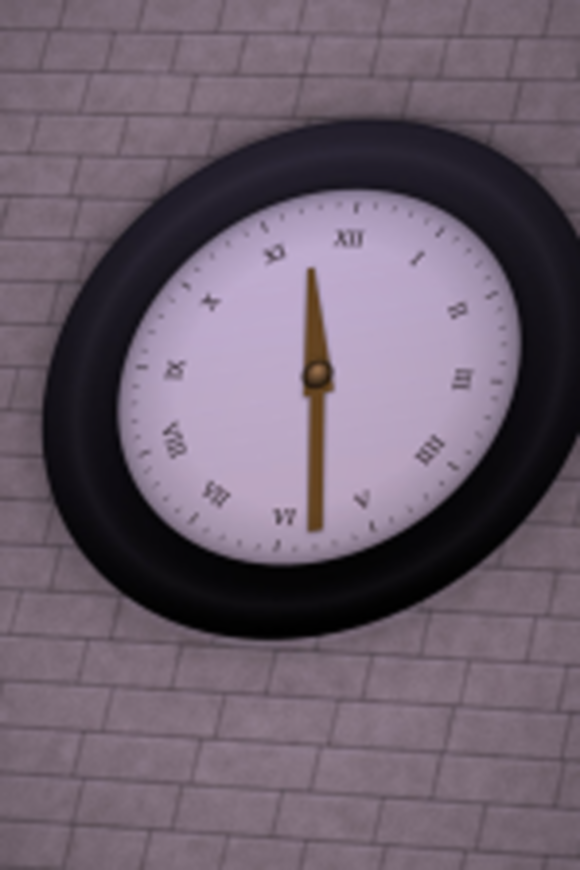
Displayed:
11,28
